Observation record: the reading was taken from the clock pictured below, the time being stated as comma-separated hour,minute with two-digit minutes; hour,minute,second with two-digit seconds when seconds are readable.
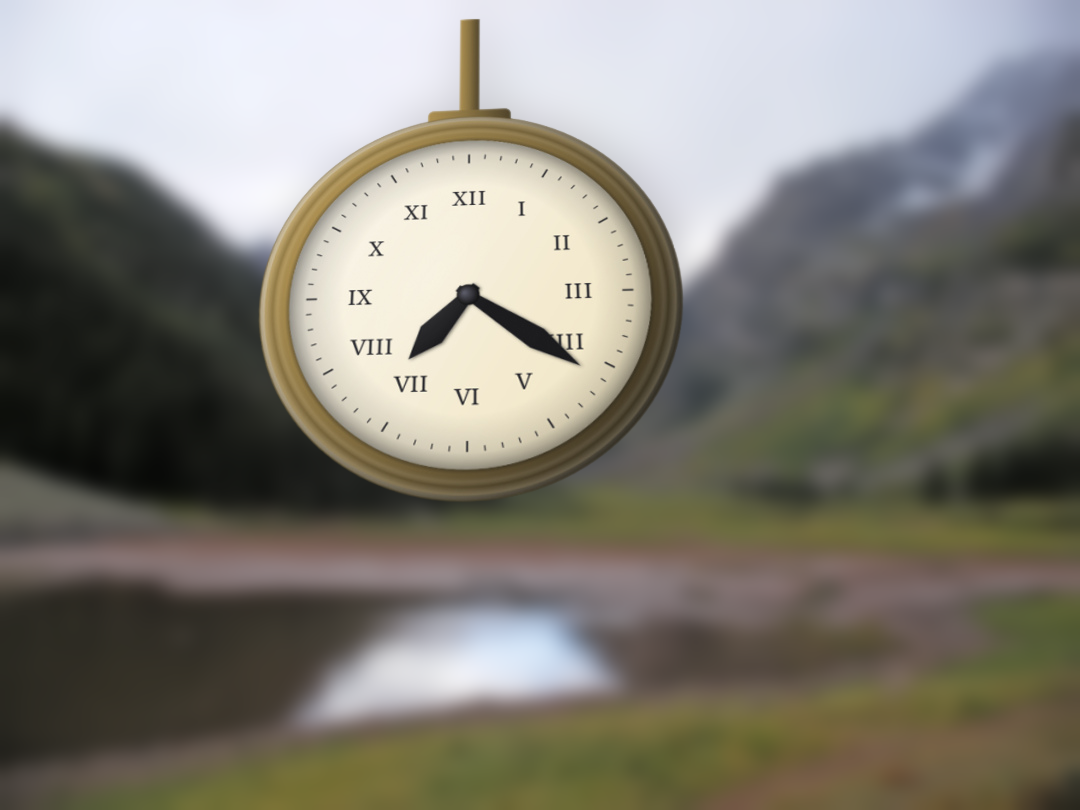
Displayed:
7,21
